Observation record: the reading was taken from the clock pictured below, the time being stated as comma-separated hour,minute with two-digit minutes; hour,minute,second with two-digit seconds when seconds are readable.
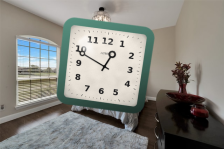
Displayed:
12,49
